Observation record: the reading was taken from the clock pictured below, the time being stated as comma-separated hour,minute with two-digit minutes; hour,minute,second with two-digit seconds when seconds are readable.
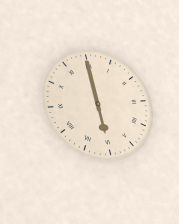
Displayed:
6,00
